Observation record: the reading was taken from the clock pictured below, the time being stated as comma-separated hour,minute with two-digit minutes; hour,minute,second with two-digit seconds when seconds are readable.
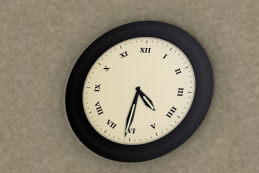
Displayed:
4,31
